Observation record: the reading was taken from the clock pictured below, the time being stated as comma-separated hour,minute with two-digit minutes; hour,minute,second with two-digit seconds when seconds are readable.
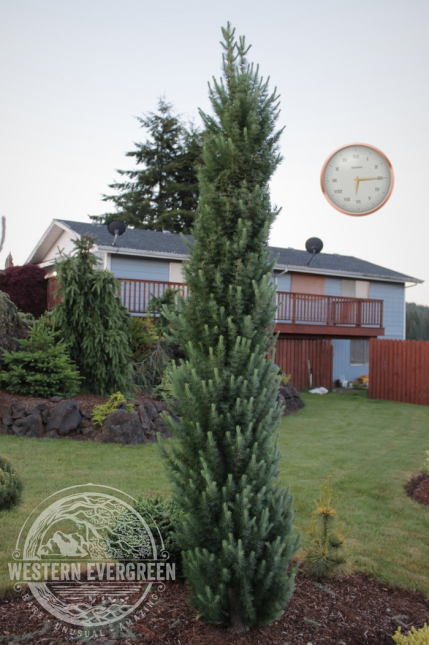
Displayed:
6,15
